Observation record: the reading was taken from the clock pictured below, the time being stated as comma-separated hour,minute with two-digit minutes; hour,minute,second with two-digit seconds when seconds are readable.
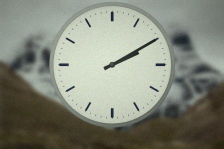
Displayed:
2,10
